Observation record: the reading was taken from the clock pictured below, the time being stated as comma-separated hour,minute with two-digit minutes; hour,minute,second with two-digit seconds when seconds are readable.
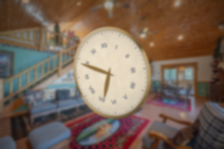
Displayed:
6,49
